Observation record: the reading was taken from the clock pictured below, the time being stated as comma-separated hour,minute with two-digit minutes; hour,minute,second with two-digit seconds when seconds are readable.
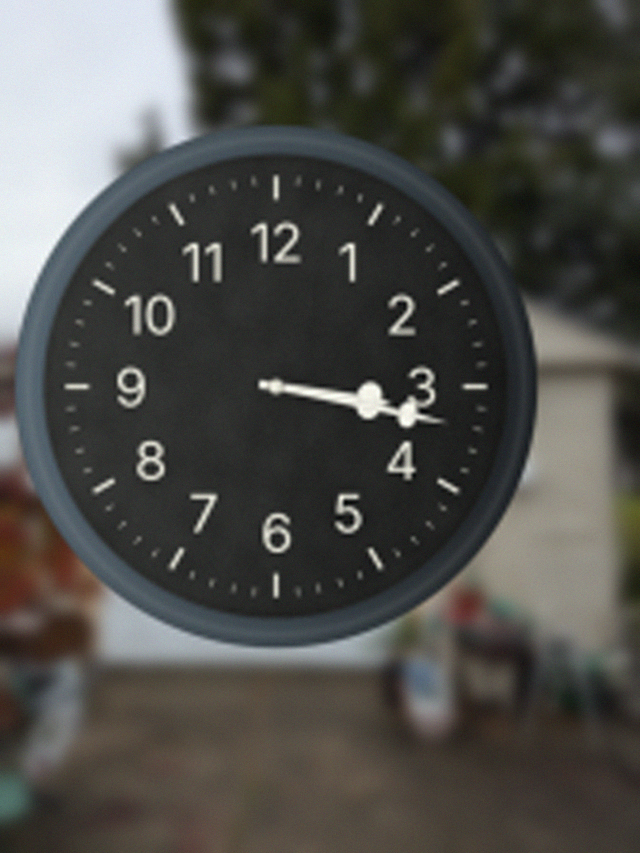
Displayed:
3,17
